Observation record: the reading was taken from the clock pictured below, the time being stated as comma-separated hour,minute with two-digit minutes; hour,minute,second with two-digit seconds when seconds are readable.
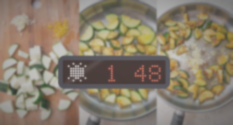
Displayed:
1,48
